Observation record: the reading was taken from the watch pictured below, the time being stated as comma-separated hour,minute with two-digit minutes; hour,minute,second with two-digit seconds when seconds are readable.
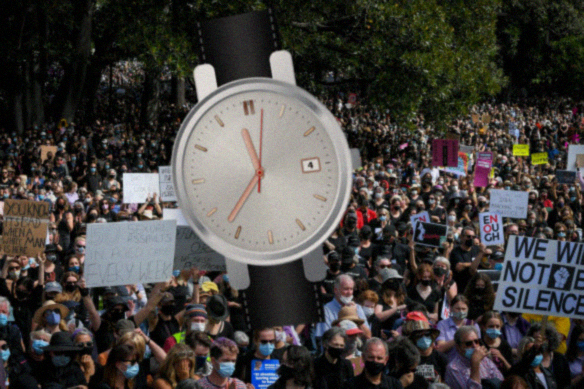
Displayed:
11,37,02
